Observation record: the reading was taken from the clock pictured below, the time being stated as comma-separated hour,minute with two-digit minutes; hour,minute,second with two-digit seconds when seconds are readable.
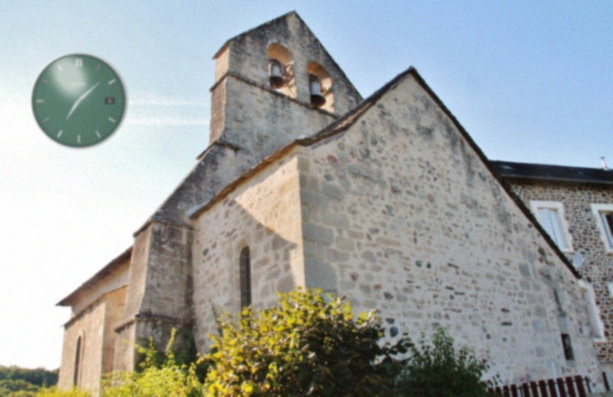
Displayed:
7,08
